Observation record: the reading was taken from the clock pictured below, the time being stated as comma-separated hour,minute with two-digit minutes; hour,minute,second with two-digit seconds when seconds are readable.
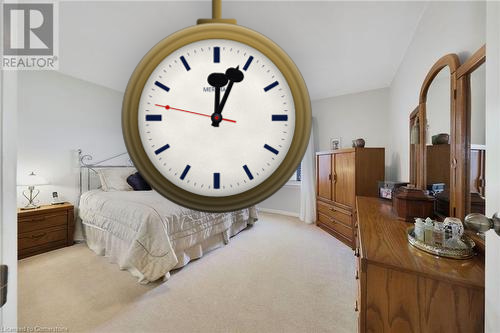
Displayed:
12,03,47
